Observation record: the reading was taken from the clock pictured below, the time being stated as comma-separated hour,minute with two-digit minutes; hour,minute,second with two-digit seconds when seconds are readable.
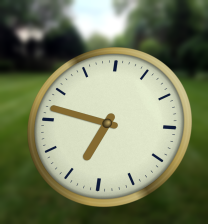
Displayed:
6,47
